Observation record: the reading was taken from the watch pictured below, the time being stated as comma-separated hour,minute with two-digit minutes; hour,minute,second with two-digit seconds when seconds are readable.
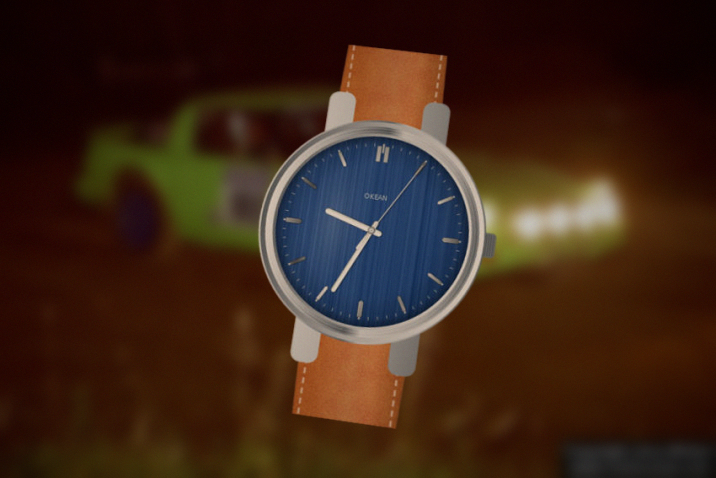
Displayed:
9,34,05
